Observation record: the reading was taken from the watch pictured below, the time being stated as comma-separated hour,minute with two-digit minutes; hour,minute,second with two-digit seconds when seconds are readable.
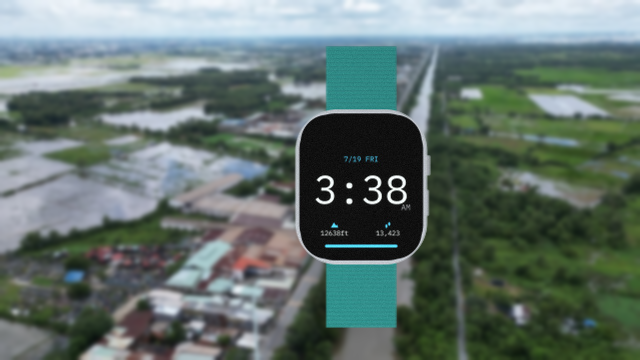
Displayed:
3,38
